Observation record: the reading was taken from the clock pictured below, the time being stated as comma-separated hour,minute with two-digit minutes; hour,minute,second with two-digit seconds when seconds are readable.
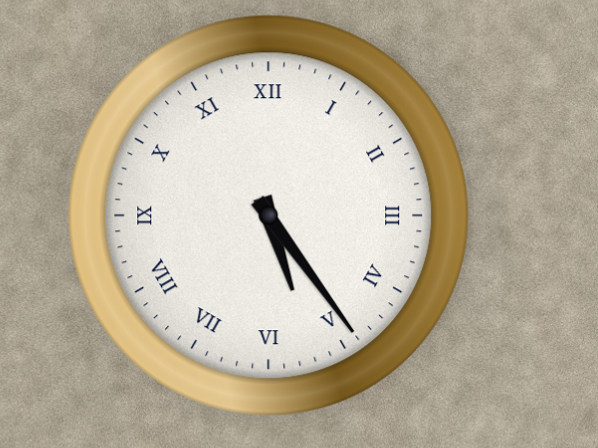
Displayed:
5,24
